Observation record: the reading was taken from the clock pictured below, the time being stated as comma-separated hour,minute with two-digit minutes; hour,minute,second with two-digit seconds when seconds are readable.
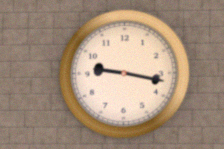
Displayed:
9,17
